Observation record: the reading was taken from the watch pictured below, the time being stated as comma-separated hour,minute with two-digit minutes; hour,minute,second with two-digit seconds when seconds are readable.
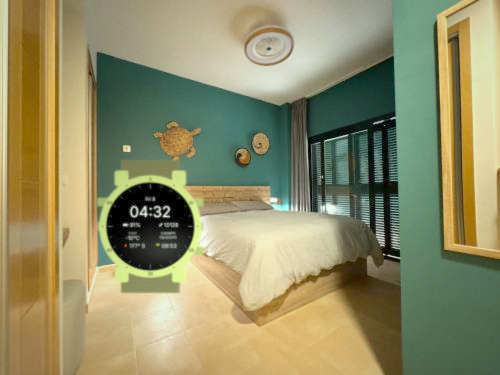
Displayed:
4,32
